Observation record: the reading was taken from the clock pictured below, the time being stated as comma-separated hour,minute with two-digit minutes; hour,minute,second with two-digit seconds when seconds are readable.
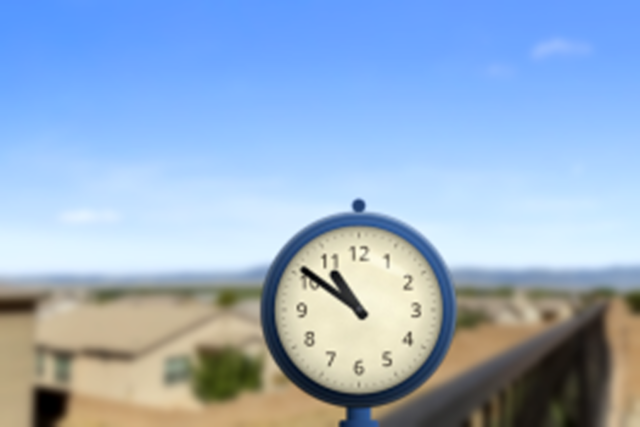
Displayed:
10,51
